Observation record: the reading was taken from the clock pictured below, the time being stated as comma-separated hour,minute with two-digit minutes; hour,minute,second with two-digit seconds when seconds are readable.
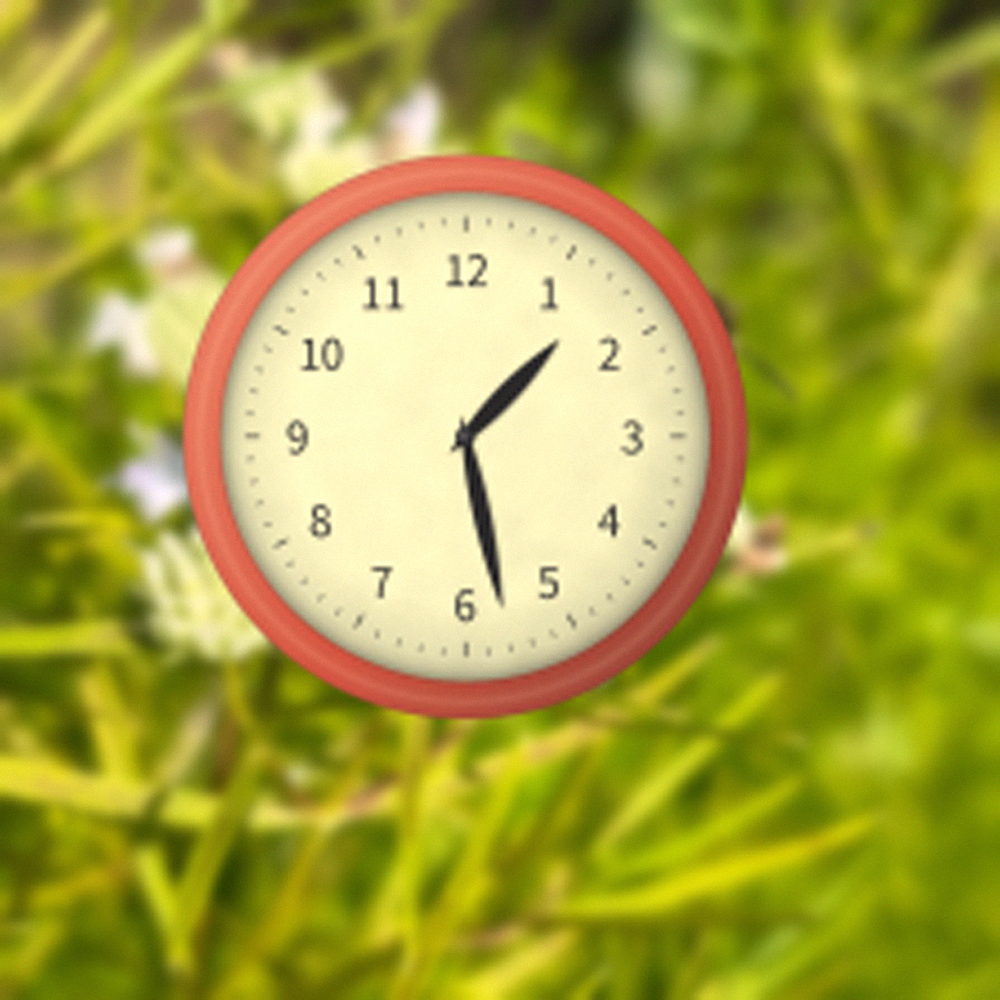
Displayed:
1,28
